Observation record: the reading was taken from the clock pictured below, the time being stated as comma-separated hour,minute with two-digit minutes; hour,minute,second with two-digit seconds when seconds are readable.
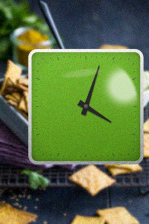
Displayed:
4,03
